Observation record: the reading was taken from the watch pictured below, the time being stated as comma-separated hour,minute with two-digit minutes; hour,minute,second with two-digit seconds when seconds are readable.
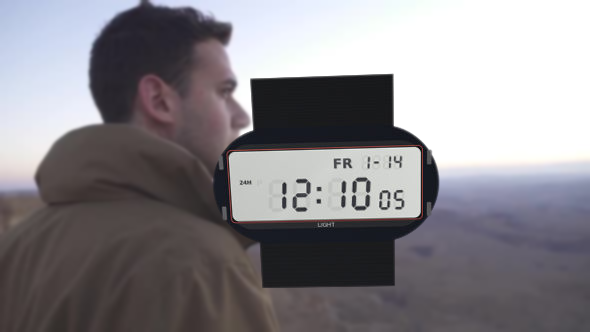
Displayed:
12,10,05
